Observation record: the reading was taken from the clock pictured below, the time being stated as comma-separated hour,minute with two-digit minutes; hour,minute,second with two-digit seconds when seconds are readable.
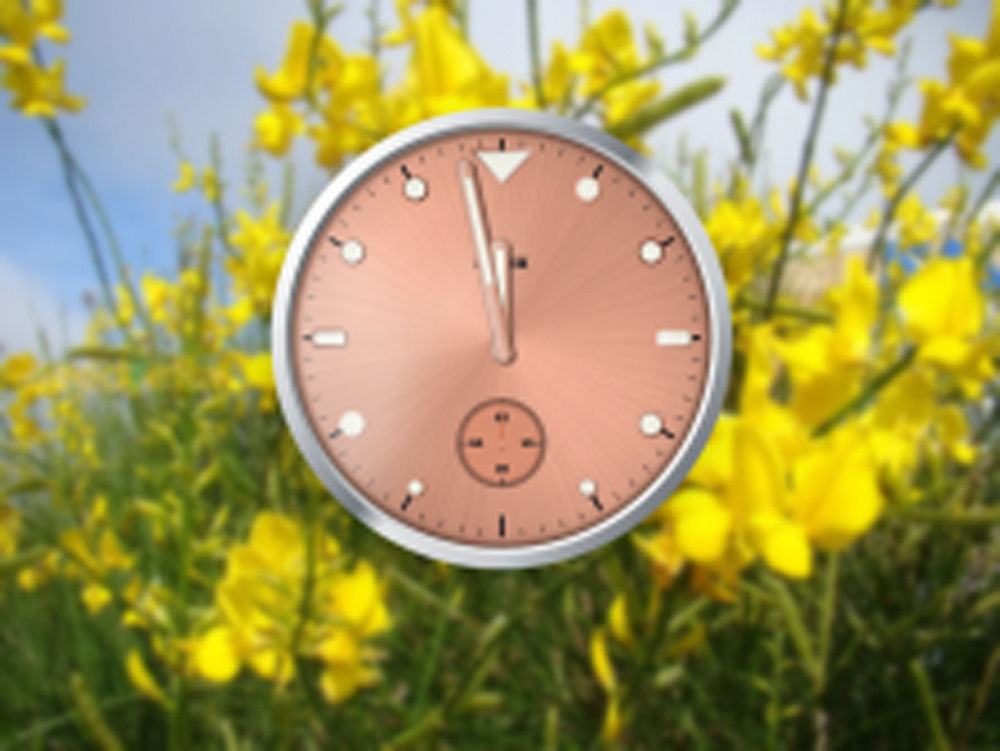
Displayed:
11,58
